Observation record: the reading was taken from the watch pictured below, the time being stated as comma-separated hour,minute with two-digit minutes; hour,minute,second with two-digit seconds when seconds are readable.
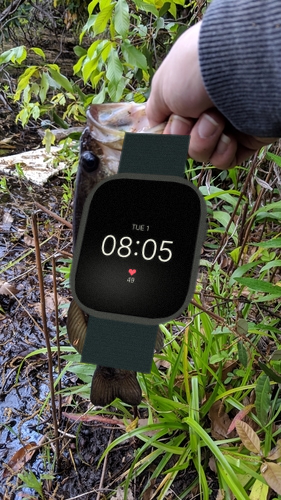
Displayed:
8,05
